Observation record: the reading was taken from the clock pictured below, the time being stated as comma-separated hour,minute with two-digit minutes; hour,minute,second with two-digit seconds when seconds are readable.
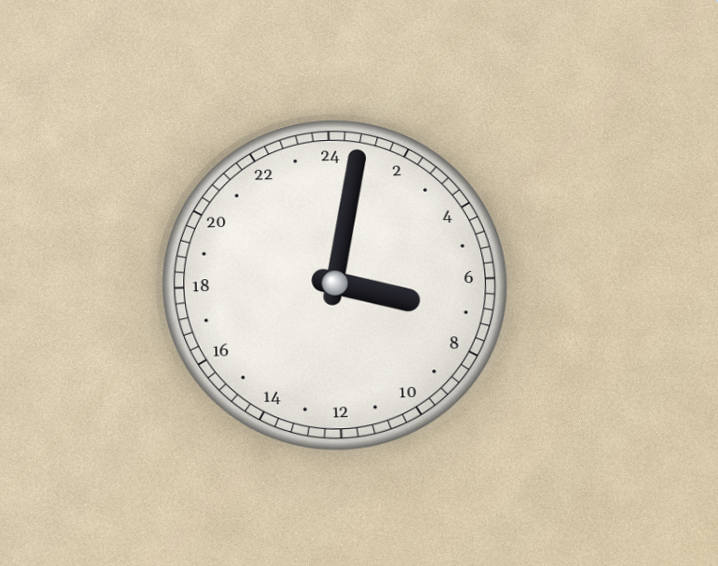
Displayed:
7,02
